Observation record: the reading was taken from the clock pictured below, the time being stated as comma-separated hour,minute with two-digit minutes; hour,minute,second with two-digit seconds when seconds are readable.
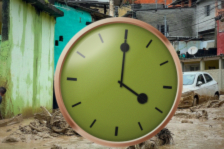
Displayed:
4,00
